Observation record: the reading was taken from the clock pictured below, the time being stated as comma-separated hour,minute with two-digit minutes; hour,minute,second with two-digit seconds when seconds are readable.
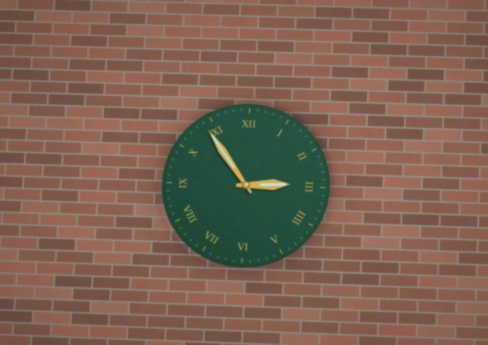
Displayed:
2,54
